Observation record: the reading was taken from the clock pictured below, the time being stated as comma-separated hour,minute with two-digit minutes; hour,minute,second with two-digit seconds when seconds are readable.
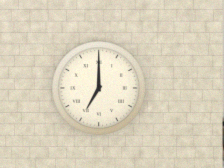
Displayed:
7,00
